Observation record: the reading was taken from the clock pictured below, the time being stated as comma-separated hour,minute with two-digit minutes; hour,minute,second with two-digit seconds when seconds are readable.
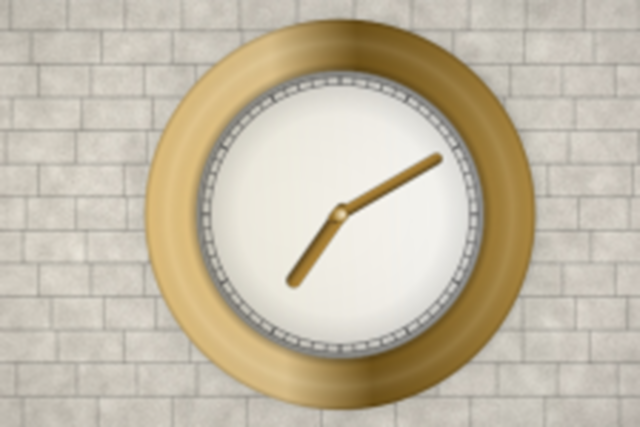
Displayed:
7,10
